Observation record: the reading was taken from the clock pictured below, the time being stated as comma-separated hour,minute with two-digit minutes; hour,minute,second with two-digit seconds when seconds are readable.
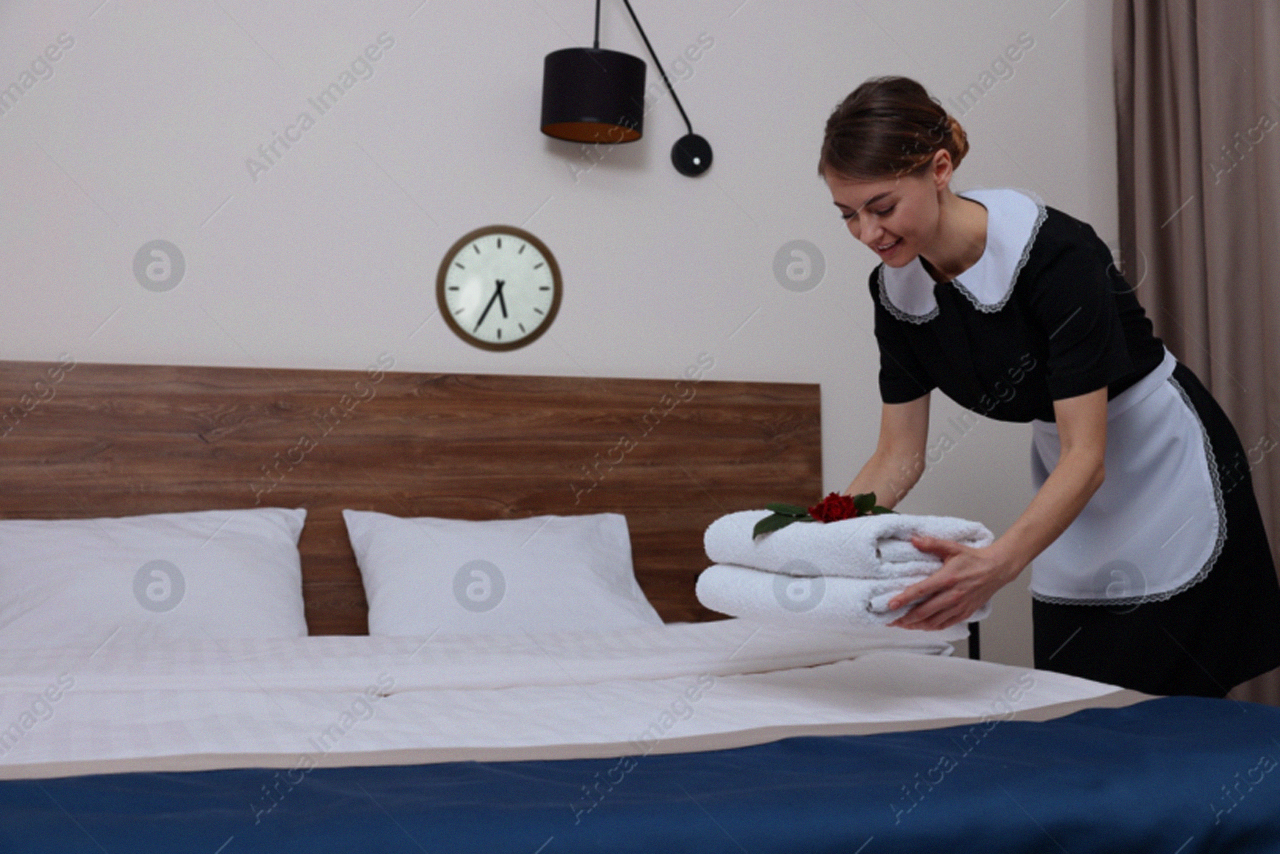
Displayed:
5,35
